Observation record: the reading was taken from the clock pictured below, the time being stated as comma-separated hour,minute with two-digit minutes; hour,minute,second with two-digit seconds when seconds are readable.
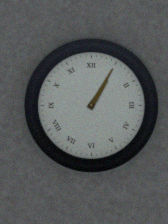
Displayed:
1,05
